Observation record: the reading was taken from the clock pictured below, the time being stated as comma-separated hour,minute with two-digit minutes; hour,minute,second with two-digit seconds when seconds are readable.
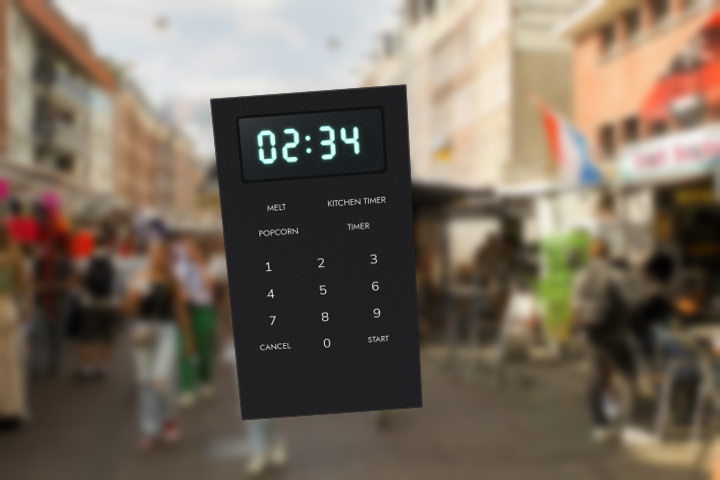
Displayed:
2,34
